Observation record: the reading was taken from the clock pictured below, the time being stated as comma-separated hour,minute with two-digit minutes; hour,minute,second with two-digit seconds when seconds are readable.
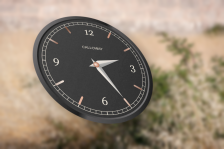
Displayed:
2,25
